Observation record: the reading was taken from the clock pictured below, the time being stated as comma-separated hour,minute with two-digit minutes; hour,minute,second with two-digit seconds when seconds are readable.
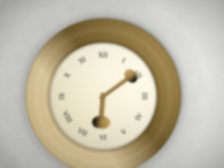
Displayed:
6,09
